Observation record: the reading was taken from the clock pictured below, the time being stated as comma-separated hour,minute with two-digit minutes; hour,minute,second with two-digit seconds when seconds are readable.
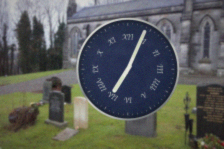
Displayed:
7,04
